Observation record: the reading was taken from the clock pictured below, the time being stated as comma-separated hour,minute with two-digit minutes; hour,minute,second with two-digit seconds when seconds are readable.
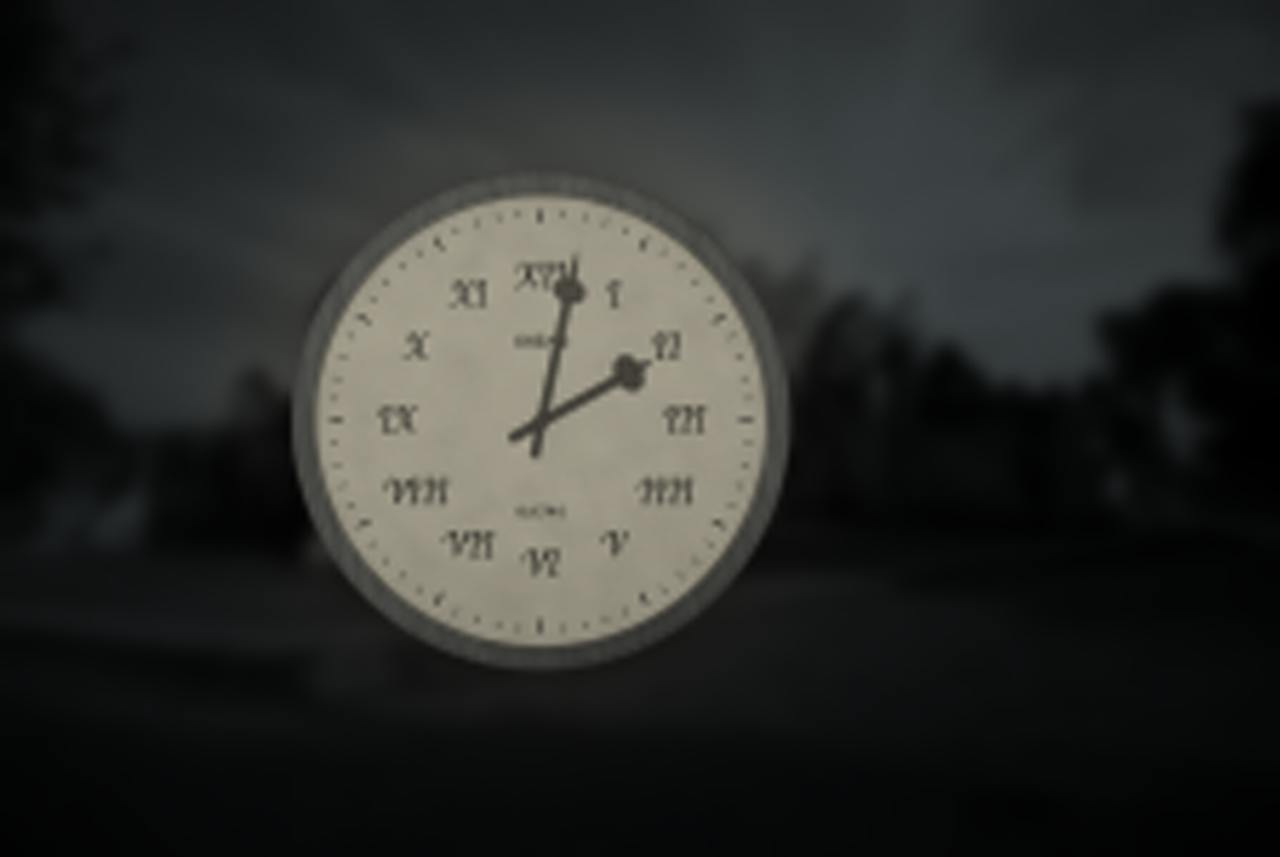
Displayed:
2,02
